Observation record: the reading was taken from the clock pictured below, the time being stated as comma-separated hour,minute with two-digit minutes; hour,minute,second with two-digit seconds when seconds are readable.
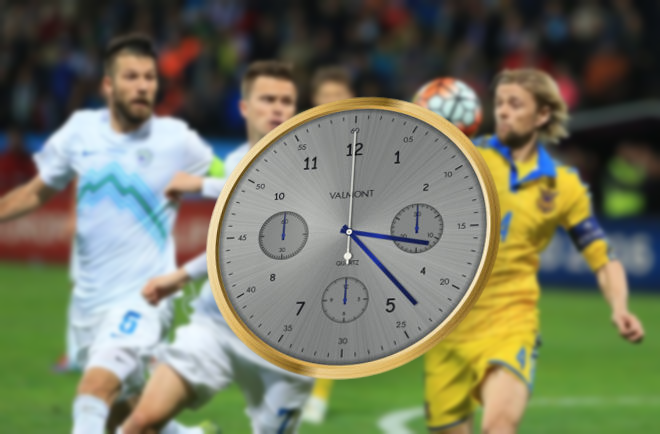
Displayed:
3,23
